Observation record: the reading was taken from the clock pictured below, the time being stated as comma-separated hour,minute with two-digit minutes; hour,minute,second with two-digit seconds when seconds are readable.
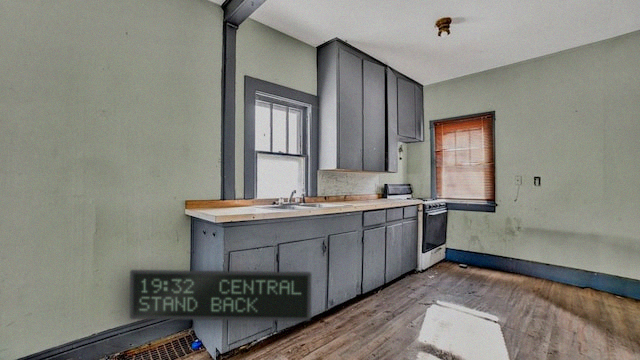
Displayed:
19,32
